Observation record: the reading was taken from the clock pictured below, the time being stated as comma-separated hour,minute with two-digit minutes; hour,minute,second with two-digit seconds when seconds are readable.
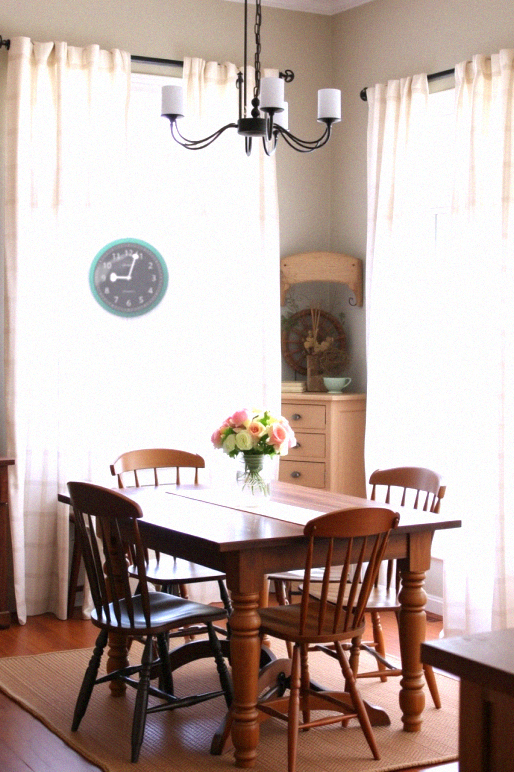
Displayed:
9,03
